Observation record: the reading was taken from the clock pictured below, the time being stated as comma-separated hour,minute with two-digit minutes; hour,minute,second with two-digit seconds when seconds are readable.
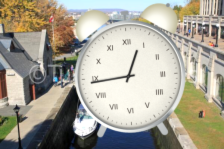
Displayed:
12,44
